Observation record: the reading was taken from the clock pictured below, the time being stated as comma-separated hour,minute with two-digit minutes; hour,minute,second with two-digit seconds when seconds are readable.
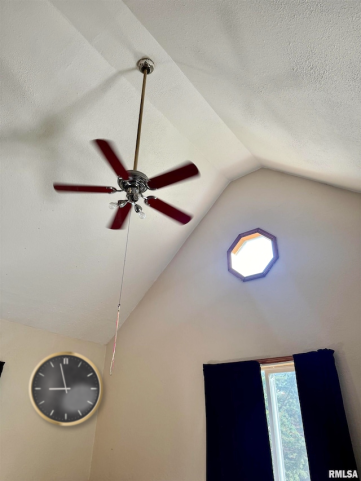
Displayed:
8,58
